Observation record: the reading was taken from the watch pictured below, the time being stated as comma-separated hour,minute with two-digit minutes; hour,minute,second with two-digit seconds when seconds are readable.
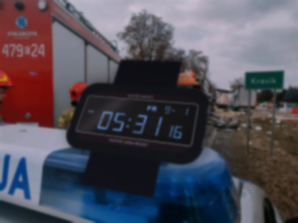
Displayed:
5,31,16
